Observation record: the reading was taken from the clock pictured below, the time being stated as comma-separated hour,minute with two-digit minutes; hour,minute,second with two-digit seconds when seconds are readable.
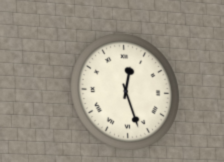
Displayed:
12,27
